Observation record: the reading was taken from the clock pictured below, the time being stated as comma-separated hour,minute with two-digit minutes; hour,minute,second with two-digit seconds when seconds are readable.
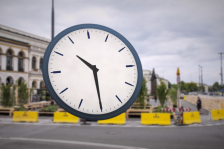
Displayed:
10,30
